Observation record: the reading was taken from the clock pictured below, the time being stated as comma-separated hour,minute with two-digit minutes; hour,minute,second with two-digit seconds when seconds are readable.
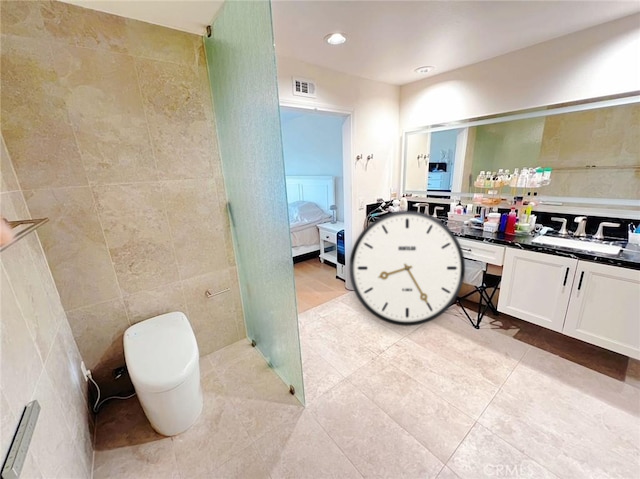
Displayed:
8,25
